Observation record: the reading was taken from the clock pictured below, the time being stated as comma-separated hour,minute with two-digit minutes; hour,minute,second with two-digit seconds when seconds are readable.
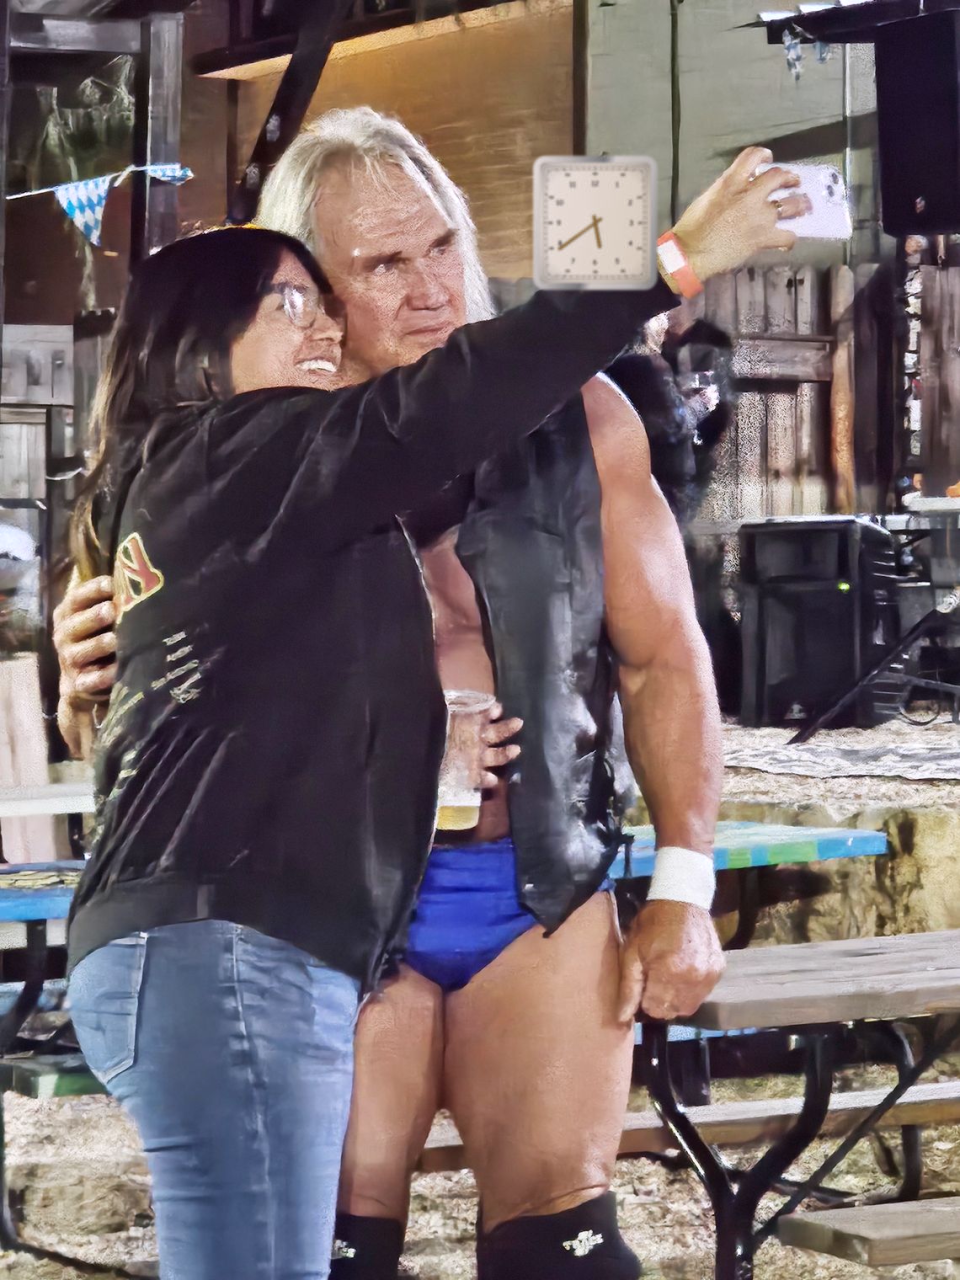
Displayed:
5,39
